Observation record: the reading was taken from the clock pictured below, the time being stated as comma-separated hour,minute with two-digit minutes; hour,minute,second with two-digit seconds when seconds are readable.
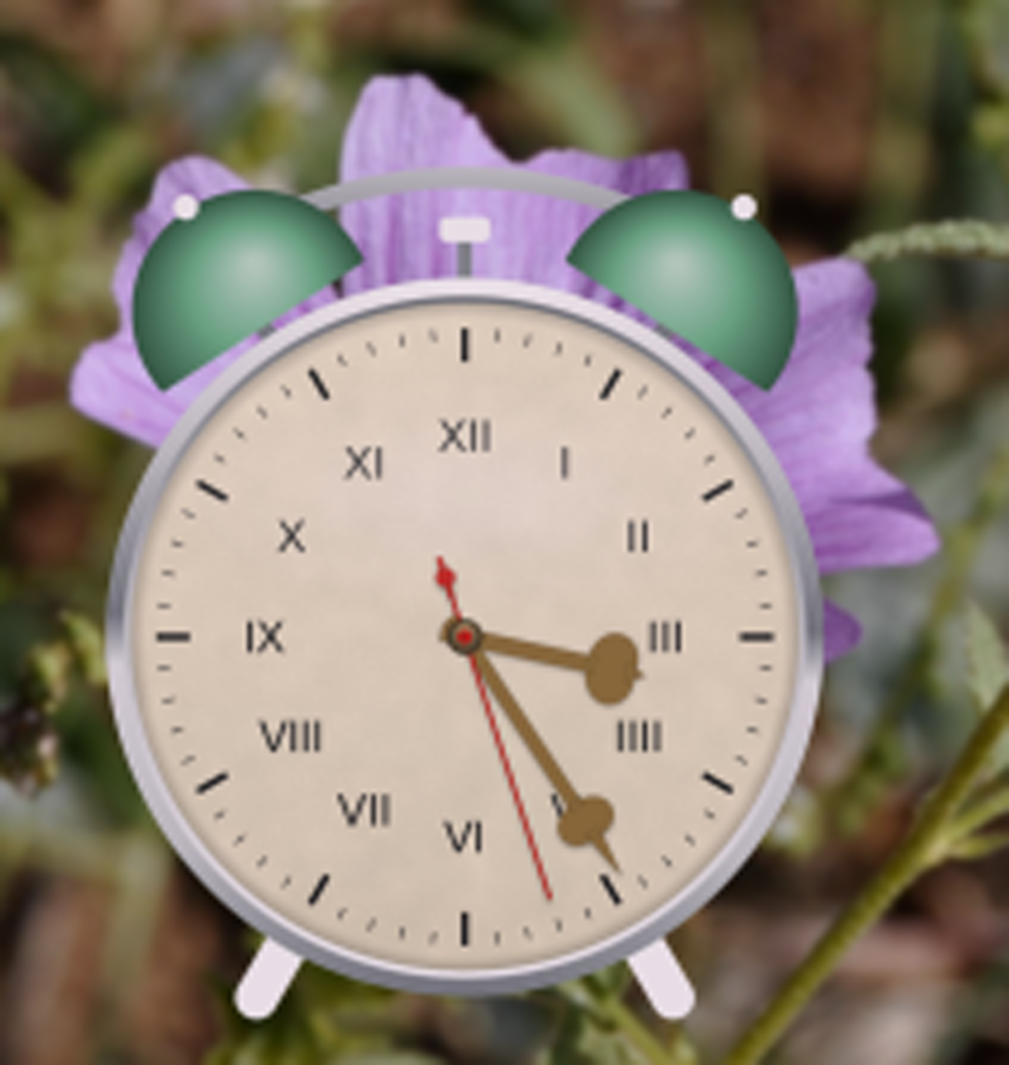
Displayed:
3,24,27
